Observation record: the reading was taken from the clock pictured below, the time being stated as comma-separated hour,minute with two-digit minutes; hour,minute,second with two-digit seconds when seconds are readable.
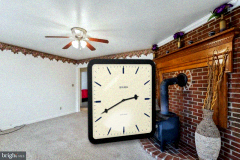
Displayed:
2,41
